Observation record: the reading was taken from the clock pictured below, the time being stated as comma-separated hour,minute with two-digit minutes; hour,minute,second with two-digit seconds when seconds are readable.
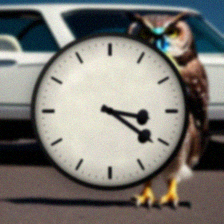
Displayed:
3,21
